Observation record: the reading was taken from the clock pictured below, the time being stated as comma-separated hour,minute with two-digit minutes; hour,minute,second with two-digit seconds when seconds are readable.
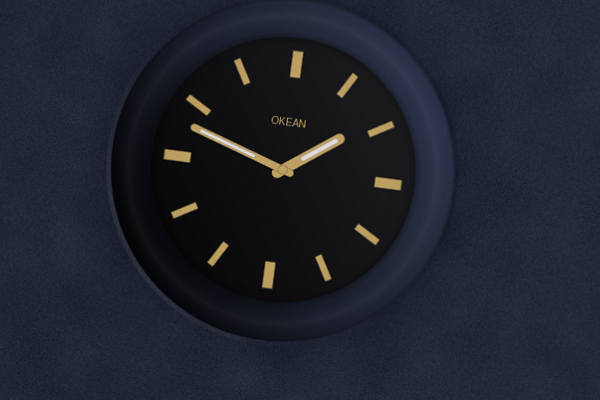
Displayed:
1,48
